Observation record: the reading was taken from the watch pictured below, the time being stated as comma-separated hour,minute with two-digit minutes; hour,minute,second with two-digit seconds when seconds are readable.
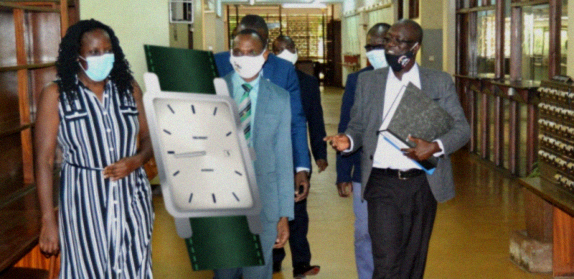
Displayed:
8,44
